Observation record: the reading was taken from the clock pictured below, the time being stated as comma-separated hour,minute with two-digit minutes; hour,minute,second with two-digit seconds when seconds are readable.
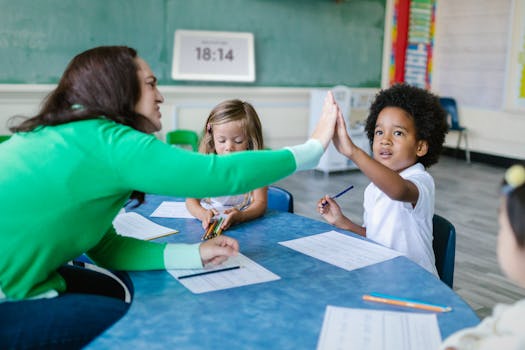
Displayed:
18,14
